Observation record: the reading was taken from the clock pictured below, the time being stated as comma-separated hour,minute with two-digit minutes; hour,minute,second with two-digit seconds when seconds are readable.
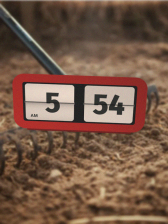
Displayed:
5,54
